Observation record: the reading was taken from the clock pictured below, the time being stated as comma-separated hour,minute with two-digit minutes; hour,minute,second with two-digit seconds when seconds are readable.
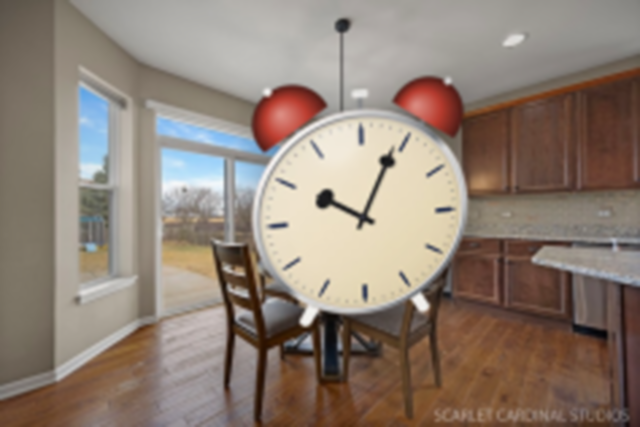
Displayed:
10,04
